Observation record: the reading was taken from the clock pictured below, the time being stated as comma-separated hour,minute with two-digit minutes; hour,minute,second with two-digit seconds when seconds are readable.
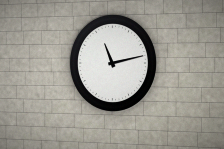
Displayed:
11,13
